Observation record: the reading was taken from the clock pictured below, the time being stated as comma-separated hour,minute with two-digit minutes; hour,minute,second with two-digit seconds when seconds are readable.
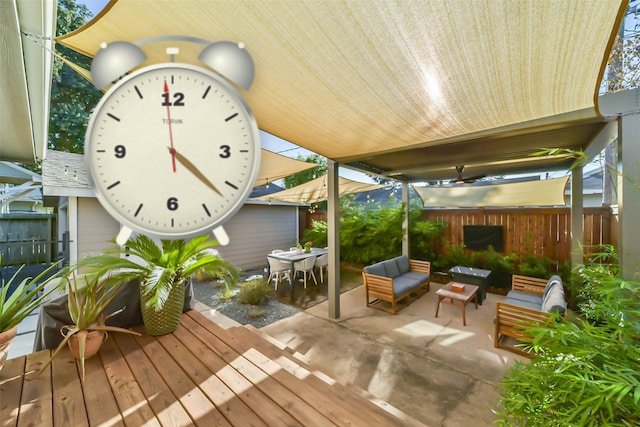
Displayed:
4,21,59
